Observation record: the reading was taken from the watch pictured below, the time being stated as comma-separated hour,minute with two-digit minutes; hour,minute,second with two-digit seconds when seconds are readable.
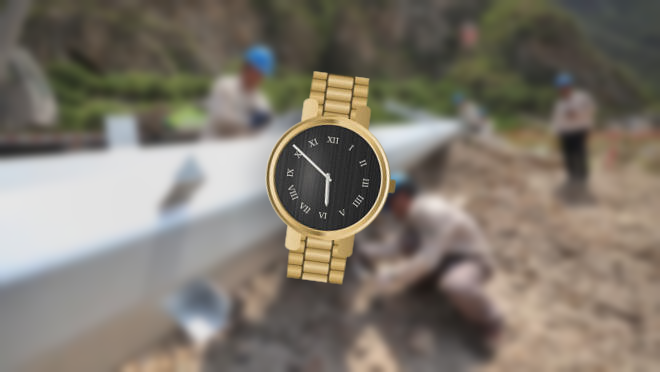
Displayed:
5,51
